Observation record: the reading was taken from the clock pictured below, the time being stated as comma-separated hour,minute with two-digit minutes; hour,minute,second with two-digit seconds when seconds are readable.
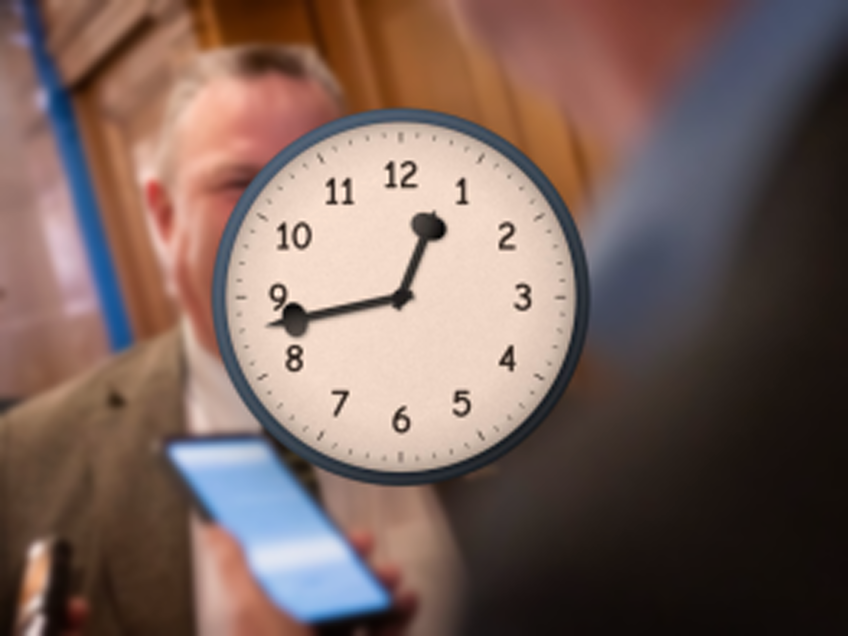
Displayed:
12,43
